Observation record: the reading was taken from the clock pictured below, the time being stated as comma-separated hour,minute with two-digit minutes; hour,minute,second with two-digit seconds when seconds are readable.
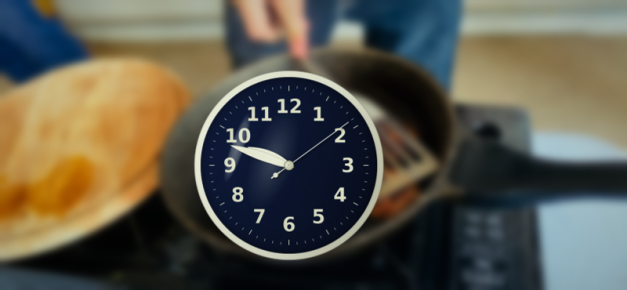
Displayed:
9,48,09
